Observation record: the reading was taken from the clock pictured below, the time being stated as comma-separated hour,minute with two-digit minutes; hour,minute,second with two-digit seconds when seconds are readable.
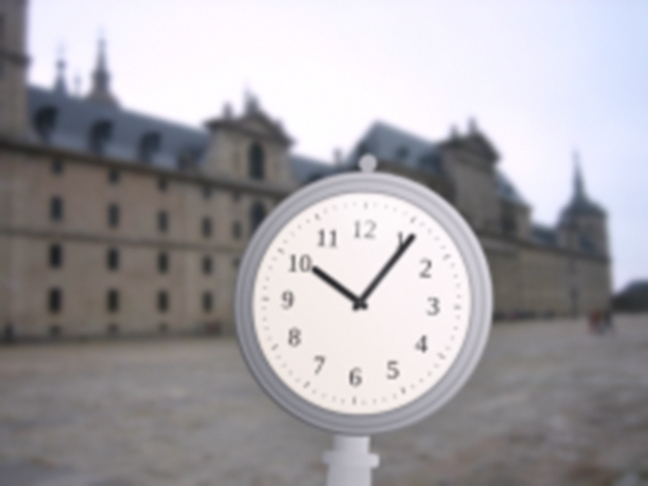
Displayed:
10,06
